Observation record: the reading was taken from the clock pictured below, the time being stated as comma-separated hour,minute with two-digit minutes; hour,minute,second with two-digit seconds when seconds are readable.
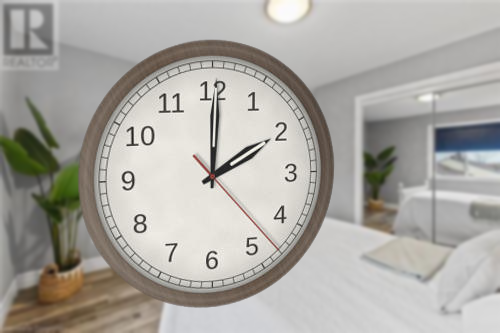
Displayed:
2,00,23
